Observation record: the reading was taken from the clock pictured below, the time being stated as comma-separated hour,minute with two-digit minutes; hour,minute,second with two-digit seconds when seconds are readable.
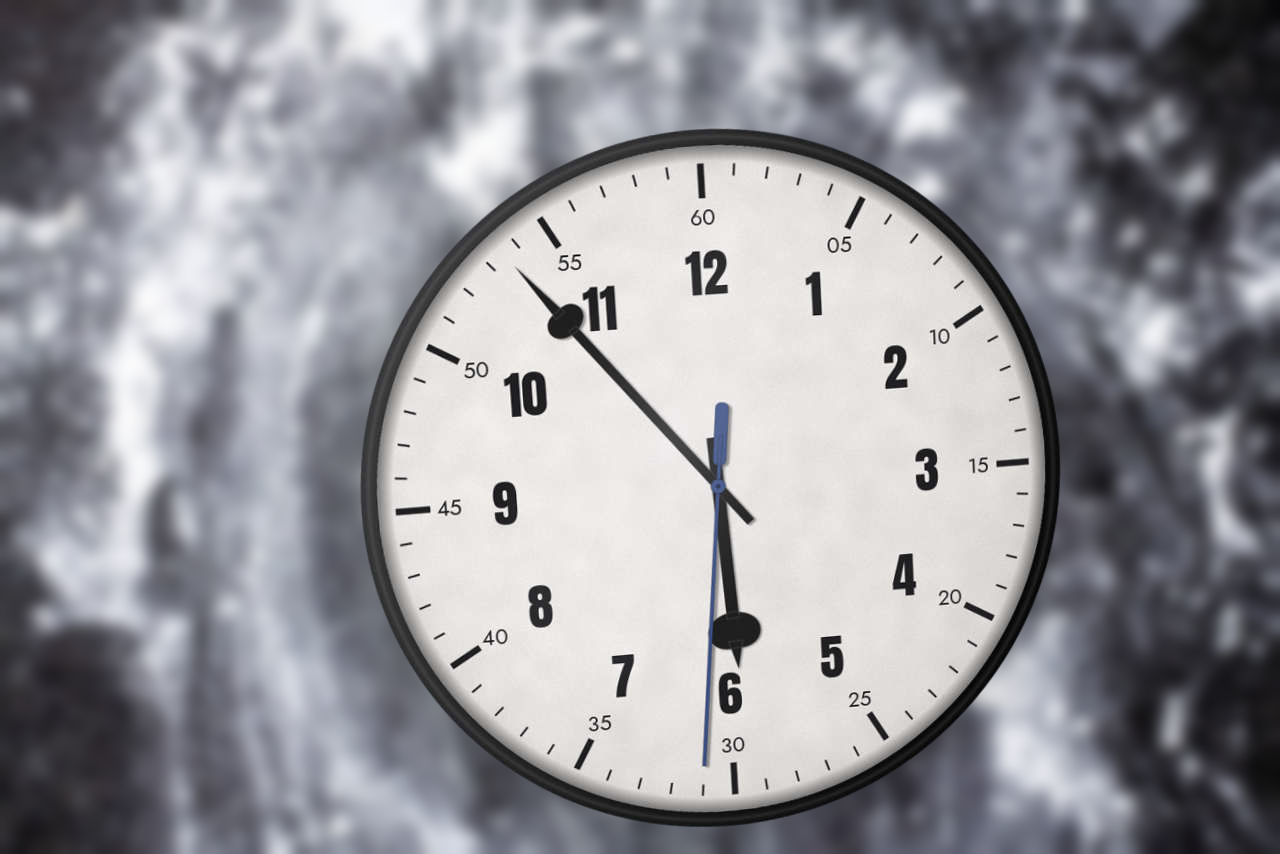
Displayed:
5,53,31
